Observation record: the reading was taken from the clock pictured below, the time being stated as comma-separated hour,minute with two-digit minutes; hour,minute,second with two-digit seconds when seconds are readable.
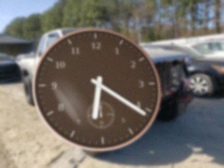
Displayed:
6,21
